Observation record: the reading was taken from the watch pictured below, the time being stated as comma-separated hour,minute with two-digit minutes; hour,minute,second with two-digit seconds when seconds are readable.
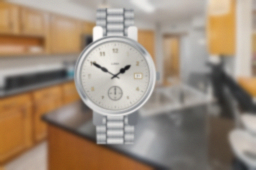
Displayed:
1,50
